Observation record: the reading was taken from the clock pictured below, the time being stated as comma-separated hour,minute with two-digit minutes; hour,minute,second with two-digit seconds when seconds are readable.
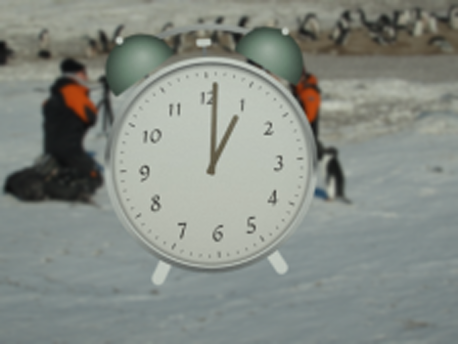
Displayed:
1,01
